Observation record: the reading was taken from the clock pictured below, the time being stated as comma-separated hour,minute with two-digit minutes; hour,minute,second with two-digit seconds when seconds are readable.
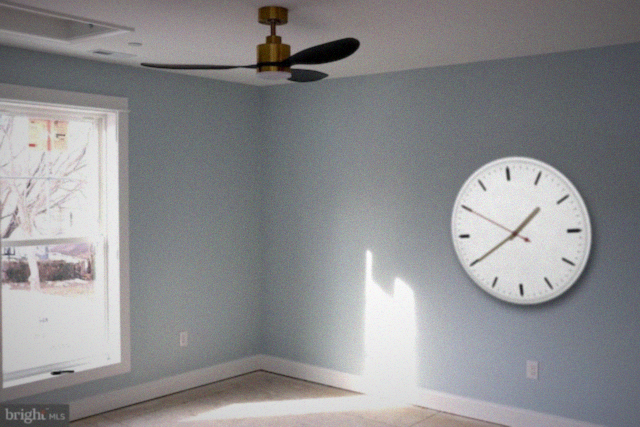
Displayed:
1,39,50
